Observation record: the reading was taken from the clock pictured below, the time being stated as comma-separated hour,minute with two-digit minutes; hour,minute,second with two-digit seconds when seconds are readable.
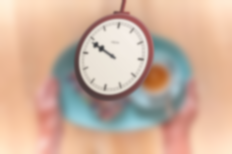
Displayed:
9,49
